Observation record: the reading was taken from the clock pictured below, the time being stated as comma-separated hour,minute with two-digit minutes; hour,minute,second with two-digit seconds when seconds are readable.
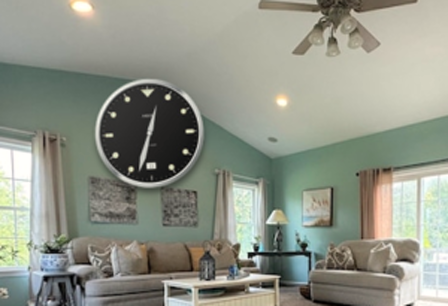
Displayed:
12,33
